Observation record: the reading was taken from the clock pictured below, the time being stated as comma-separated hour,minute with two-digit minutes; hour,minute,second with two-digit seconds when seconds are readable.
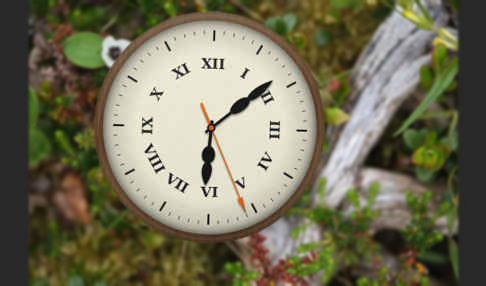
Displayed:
6,08,26
